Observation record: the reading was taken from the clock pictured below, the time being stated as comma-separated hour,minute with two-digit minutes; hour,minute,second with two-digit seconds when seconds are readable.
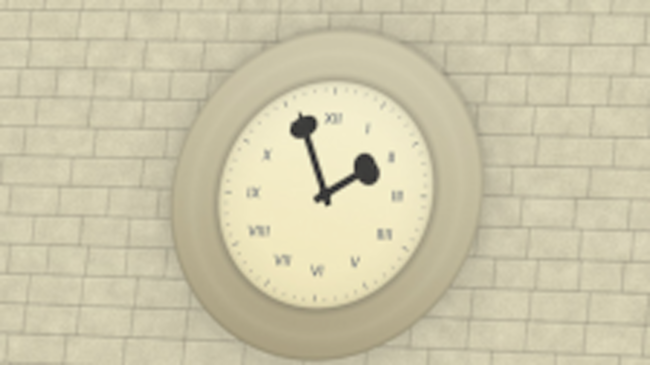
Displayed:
1,56
